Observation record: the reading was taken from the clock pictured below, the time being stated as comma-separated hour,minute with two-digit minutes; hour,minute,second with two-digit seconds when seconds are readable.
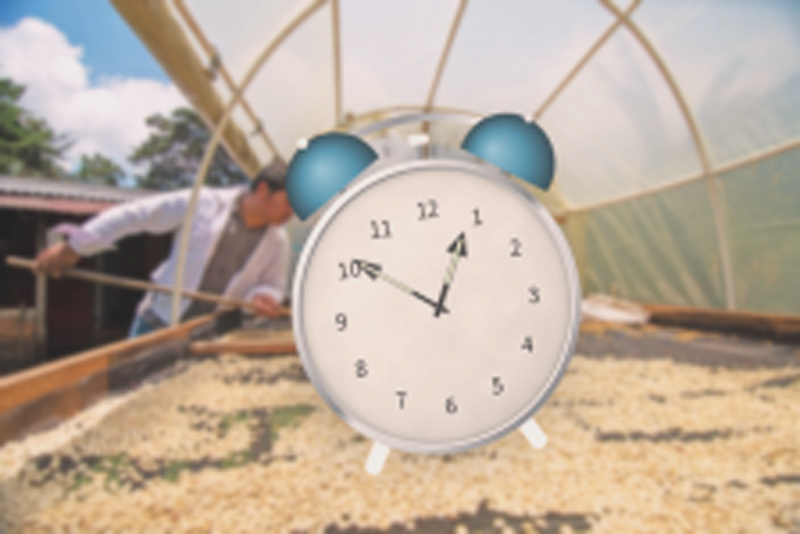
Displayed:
12,51
